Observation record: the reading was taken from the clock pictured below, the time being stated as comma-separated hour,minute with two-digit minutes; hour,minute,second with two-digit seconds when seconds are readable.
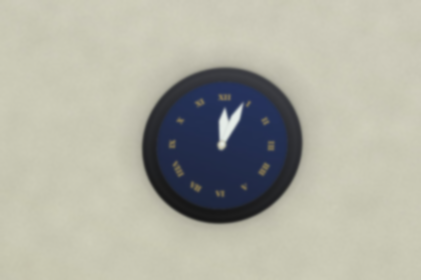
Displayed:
12,04
